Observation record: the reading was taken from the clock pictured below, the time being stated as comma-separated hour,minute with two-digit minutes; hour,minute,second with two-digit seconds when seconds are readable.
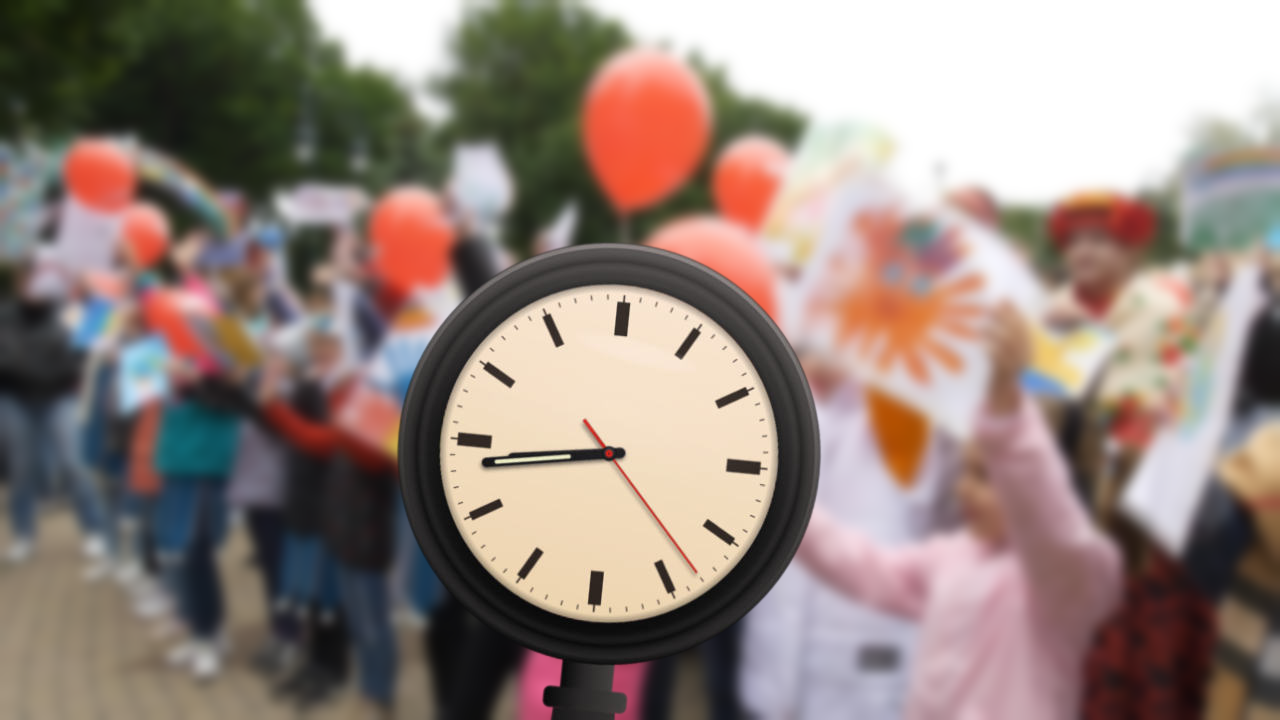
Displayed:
8,43,23
